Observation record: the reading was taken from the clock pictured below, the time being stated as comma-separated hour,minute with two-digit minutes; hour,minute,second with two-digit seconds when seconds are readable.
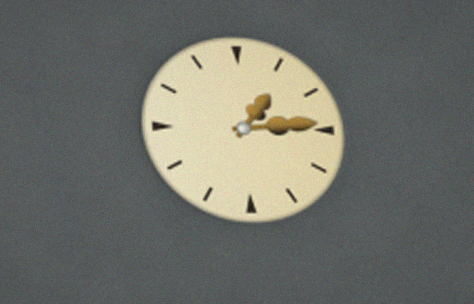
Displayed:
1,14
